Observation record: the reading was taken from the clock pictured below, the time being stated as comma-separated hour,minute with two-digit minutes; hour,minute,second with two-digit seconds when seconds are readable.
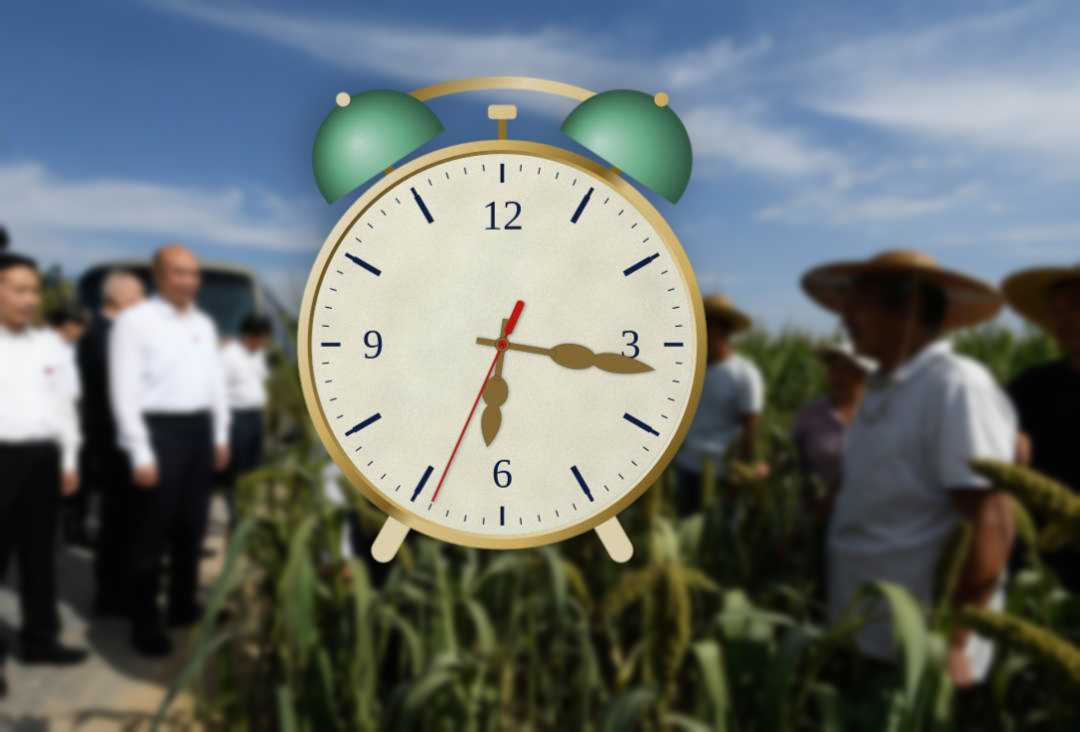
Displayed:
6,16,34
